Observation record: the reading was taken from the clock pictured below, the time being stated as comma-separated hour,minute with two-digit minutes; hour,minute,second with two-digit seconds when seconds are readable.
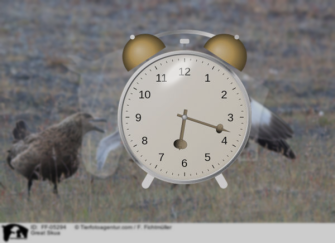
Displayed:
6,18
